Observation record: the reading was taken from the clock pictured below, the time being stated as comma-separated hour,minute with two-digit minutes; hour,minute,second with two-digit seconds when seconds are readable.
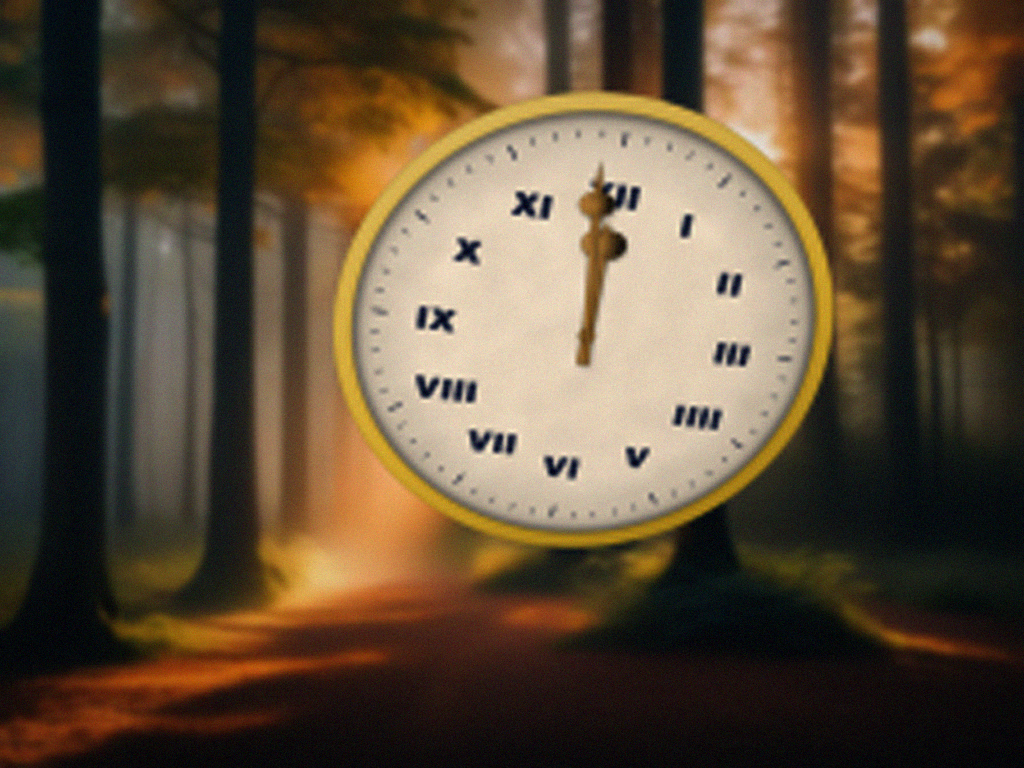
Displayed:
11,59
